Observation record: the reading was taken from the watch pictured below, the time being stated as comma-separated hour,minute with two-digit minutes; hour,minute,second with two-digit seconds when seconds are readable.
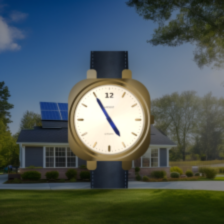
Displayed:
4,55
